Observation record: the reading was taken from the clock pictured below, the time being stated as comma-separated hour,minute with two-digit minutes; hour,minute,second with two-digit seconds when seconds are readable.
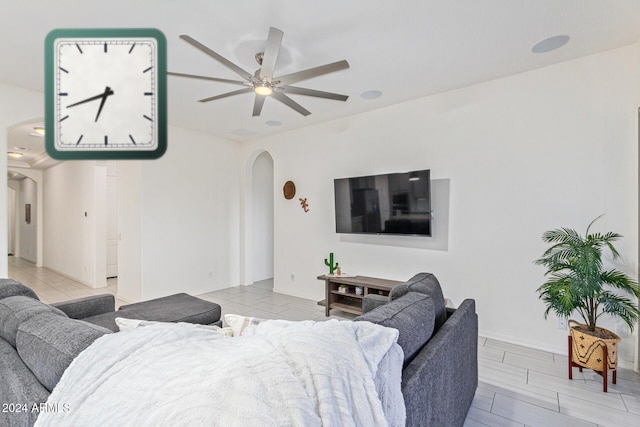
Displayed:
6,42
